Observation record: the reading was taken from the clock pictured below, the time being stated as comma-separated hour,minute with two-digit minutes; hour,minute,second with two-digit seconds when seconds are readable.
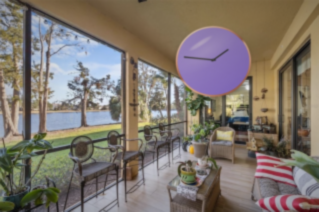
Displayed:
1,46
